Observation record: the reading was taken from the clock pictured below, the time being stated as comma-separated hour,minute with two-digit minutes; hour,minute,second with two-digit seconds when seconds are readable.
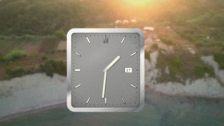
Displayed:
1,31
